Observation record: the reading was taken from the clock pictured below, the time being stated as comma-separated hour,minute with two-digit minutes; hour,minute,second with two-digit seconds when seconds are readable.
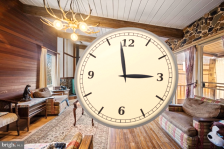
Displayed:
2,58
